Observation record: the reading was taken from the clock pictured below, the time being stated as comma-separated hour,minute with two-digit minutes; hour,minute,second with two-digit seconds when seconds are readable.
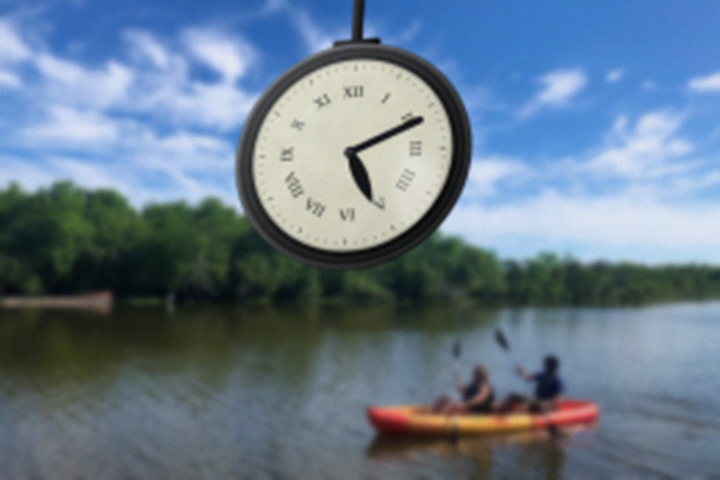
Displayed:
5,11
